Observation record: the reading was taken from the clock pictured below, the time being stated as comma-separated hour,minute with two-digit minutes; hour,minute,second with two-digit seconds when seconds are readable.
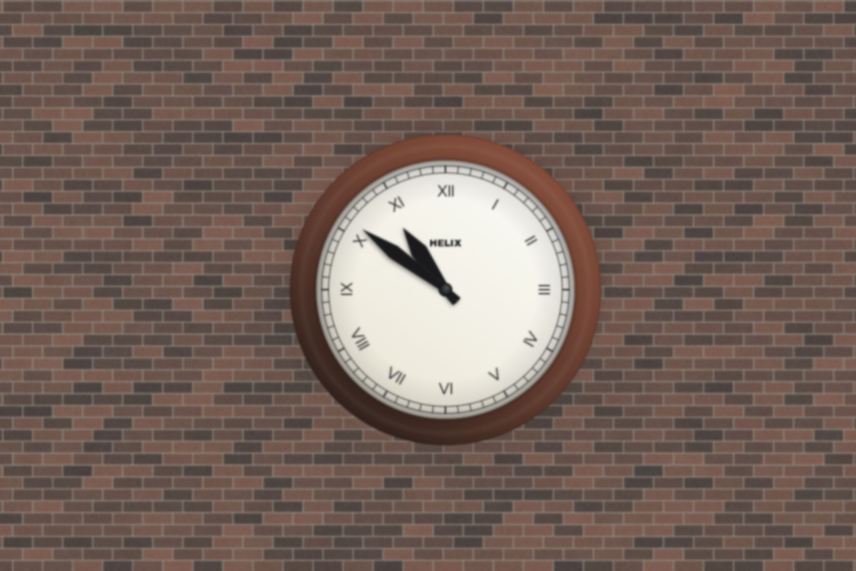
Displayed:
10,51
